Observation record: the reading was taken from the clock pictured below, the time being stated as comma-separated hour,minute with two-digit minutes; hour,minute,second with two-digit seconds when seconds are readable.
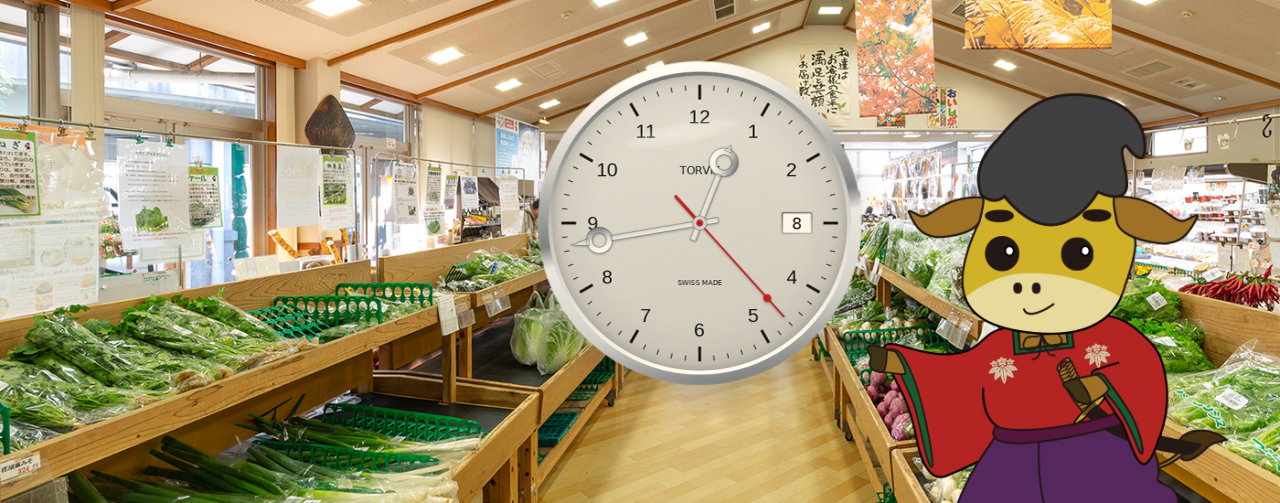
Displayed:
12,43,23
